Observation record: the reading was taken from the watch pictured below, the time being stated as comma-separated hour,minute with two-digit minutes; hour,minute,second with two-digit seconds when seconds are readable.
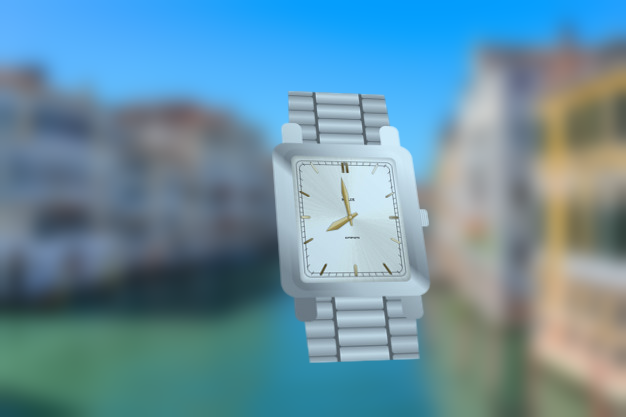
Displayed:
7,59
